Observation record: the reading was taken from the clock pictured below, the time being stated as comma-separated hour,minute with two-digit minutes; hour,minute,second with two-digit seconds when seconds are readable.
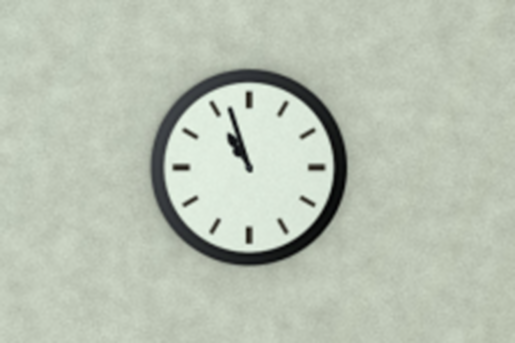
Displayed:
10,57
